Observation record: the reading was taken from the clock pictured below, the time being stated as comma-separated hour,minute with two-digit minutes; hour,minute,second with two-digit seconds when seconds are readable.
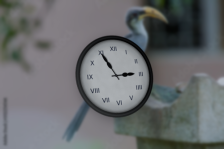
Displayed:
2,55
